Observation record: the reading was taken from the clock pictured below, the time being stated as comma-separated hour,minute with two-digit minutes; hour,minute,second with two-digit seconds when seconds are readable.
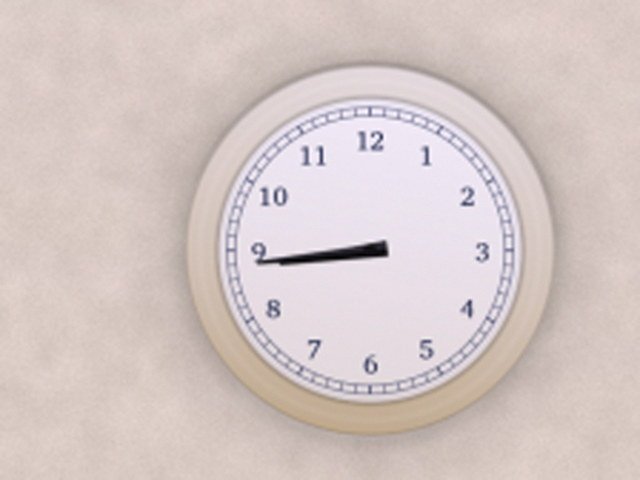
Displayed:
8,44
